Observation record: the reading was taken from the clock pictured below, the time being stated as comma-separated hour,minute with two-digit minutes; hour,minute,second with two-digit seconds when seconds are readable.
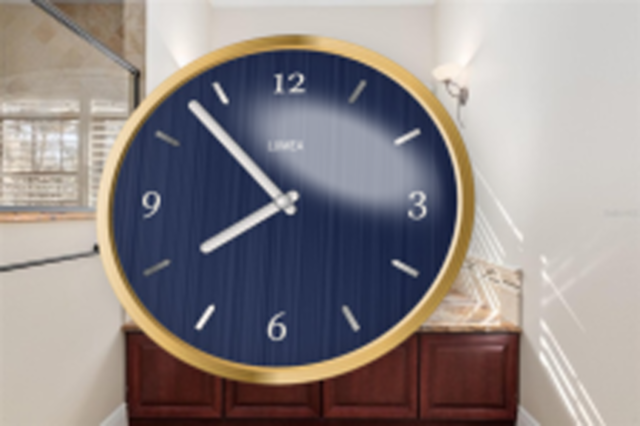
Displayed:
7,53
